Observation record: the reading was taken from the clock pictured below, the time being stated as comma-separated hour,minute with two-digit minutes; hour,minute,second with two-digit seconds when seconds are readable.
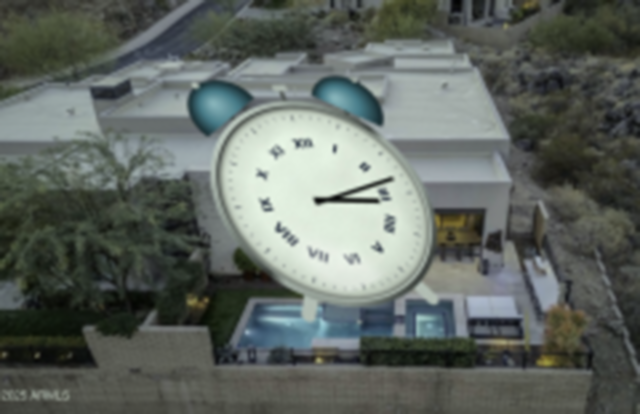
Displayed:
3,13
